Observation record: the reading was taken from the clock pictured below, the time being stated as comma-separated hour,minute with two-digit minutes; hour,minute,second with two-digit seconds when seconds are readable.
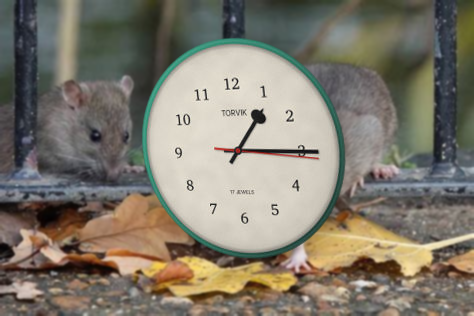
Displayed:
1,15,16
